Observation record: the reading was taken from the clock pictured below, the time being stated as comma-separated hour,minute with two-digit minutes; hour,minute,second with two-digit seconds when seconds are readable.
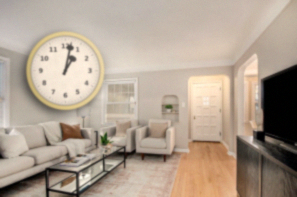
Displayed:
1,02
